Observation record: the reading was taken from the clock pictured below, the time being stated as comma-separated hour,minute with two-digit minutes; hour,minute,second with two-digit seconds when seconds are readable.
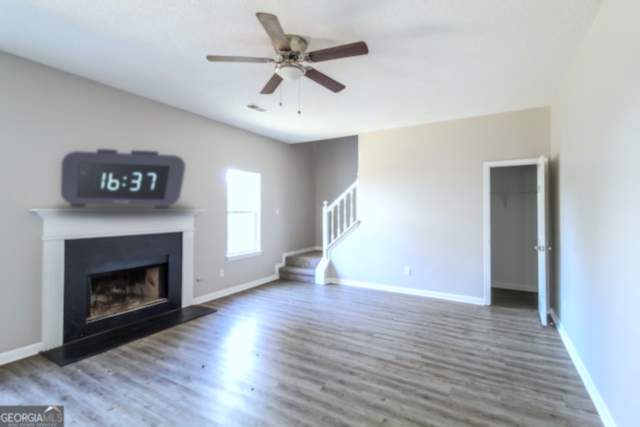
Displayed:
16,37
